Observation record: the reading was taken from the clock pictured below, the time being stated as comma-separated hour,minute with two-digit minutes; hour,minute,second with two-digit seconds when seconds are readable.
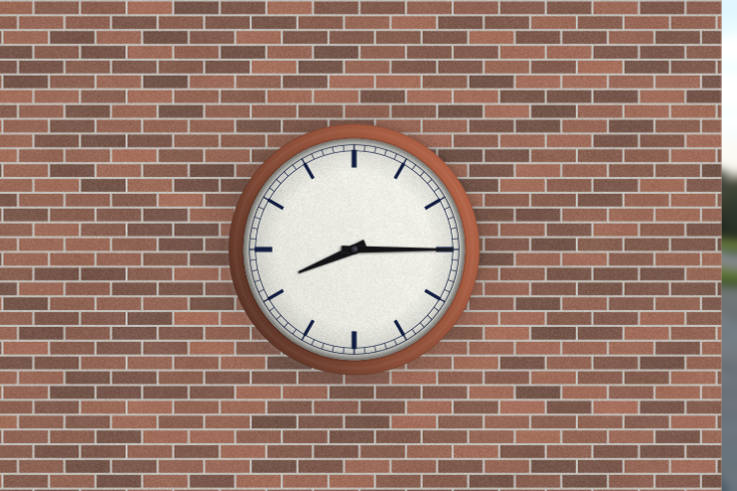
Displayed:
8,15
